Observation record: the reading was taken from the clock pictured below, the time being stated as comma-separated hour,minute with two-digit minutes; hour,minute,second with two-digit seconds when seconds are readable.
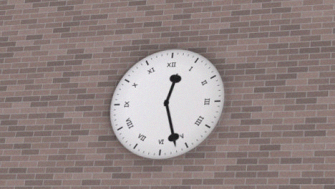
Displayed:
12,27
